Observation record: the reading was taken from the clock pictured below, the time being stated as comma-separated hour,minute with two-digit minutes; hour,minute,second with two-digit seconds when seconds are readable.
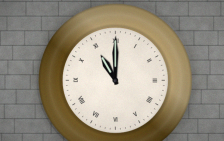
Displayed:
11,00
